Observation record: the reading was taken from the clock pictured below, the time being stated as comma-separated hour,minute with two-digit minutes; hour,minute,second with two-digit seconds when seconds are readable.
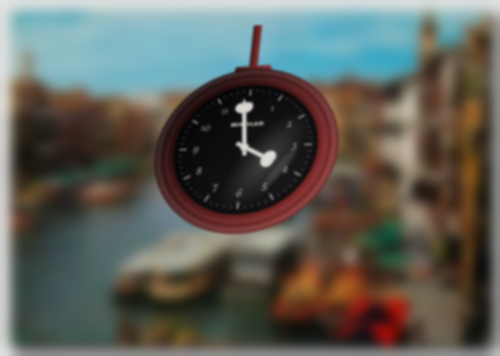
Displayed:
3,59
